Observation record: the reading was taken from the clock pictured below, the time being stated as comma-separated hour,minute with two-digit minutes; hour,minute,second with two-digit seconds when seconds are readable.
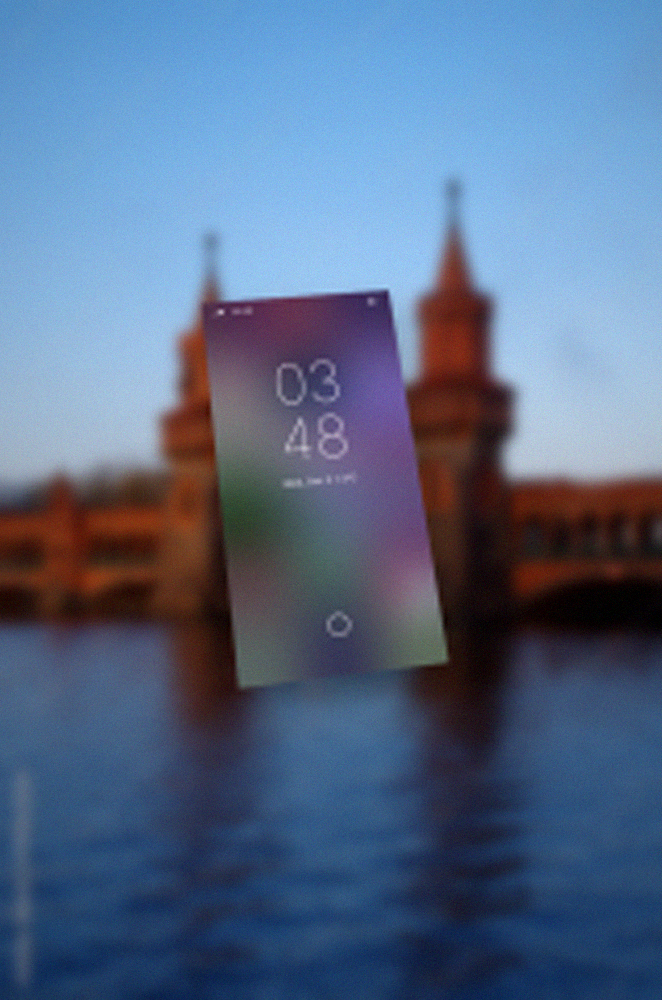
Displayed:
3,48
